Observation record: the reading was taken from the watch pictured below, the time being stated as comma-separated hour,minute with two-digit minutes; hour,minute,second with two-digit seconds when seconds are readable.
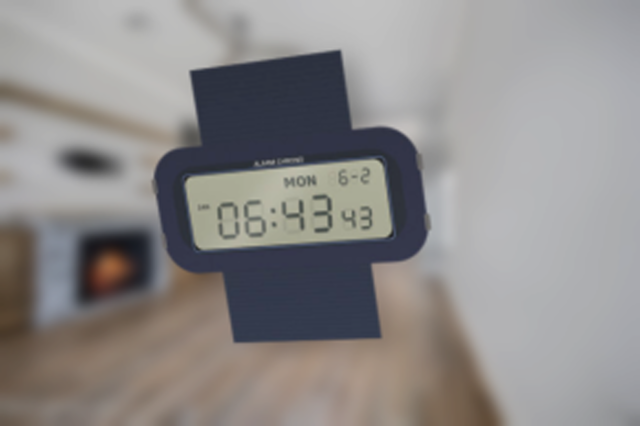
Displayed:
6,43,43
